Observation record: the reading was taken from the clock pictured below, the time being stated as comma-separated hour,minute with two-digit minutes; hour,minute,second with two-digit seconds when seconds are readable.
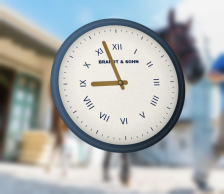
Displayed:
8,57
